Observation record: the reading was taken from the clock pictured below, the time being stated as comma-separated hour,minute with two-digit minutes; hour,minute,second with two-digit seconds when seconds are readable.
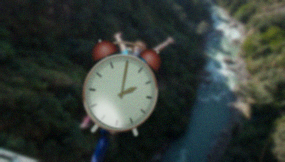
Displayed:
2,00
